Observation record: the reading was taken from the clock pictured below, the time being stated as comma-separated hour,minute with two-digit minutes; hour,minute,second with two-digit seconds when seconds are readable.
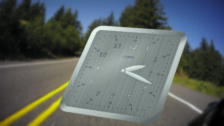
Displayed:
2,18
